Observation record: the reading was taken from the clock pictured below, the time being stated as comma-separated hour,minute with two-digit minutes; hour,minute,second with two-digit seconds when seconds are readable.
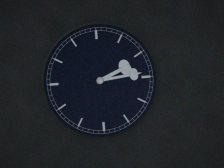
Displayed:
2,14
